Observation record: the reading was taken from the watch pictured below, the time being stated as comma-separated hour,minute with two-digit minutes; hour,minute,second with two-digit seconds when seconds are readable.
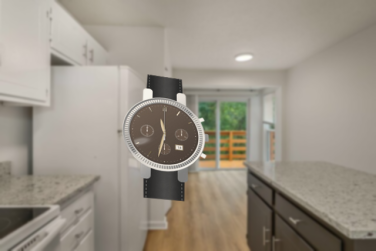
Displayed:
11,32
